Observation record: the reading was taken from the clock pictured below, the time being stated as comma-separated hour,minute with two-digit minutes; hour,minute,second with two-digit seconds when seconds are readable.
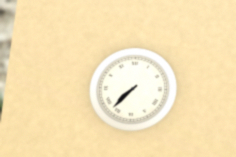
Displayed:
7,37
